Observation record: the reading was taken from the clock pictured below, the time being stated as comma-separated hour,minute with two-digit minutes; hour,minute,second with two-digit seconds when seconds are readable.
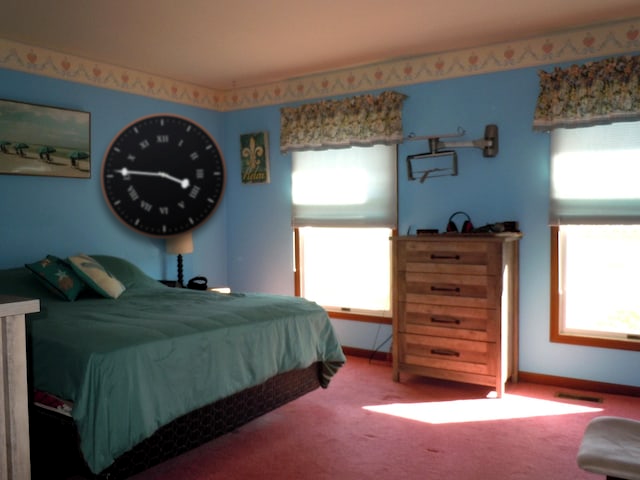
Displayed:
3,46
